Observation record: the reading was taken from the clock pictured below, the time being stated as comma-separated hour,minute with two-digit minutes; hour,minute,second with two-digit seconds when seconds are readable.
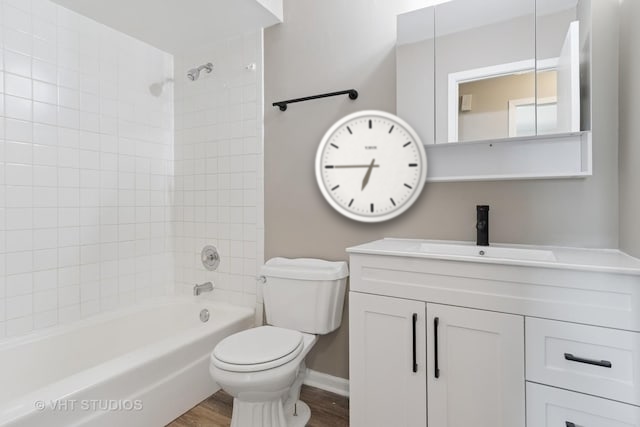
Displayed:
6,45
